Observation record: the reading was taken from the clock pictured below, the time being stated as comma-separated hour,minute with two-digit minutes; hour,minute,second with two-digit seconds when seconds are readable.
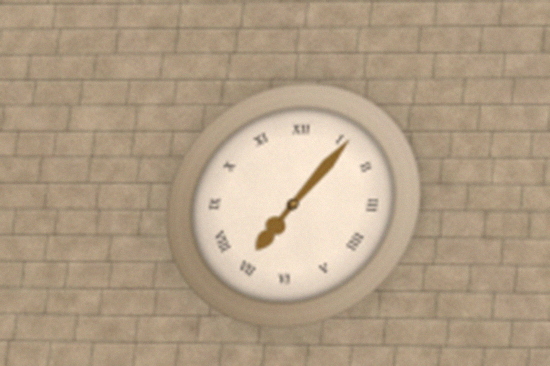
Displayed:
7,06
